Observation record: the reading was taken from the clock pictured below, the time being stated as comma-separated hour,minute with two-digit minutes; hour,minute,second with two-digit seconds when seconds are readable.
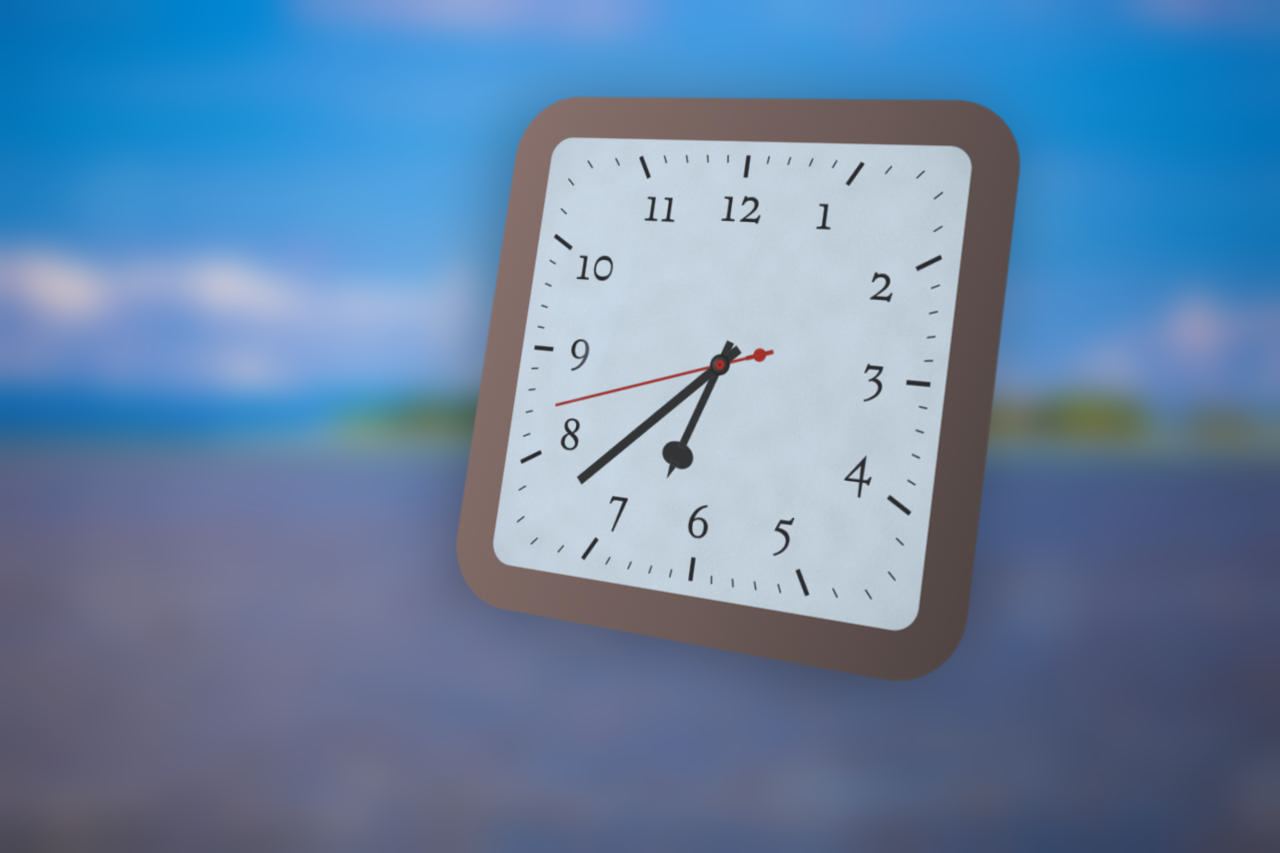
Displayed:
6,37,42
